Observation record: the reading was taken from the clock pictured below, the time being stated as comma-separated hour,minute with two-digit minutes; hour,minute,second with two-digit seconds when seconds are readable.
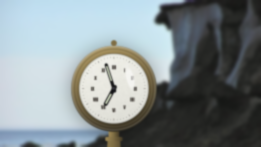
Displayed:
6,57
